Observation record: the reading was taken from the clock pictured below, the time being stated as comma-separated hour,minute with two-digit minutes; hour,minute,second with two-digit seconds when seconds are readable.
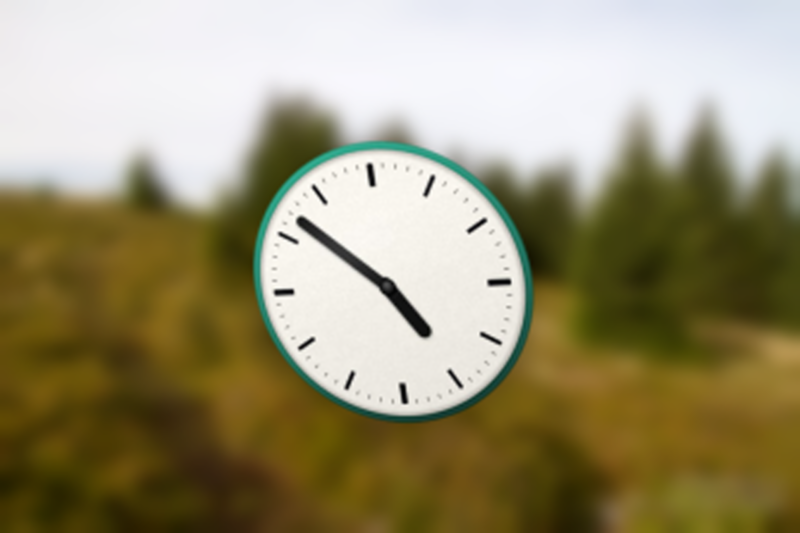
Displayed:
4,52
